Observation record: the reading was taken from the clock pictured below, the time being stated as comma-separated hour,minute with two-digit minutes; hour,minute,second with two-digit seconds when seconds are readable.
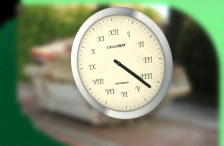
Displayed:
4,22
